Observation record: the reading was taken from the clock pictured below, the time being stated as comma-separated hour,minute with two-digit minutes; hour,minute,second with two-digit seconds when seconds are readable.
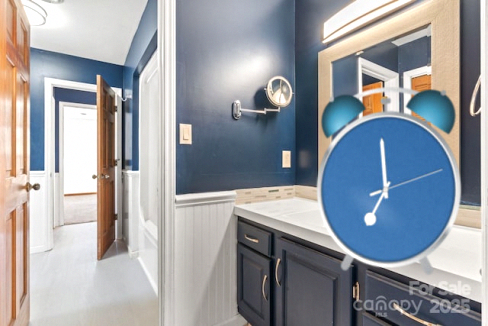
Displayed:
6,59,12
